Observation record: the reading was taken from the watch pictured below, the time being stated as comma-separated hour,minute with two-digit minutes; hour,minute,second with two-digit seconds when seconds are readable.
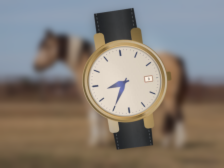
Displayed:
8,35
